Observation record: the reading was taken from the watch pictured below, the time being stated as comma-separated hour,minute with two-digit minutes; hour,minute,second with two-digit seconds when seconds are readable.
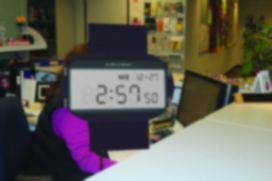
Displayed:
2,57
